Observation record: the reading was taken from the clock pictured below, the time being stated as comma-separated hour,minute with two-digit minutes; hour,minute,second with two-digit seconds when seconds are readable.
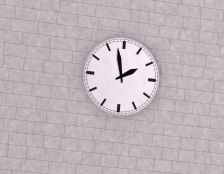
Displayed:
1,58
